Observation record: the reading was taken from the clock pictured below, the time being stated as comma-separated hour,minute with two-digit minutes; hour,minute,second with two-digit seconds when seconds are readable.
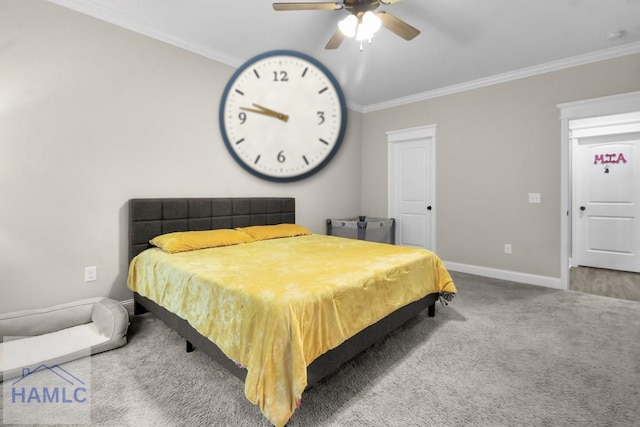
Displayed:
9,47
